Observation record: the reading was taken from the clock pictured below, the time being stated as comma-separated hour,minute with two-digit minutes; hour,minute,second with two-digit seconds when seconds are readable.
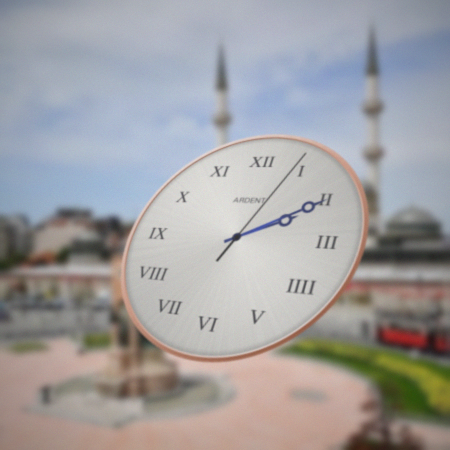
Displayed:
2,10,04
